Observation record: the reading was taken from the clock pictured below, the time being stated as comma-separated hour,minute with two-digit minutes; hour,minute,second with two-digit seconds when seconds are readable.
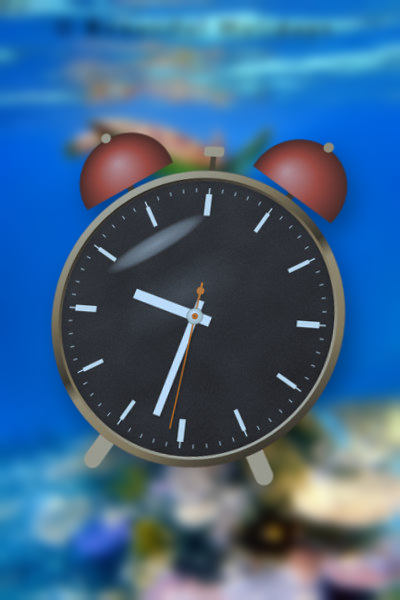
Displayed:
9,32,31
